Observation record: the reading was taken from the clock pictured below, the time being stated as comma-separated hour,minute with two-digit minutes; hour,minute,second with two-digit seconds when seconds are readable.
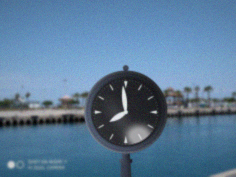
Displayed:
7,59
